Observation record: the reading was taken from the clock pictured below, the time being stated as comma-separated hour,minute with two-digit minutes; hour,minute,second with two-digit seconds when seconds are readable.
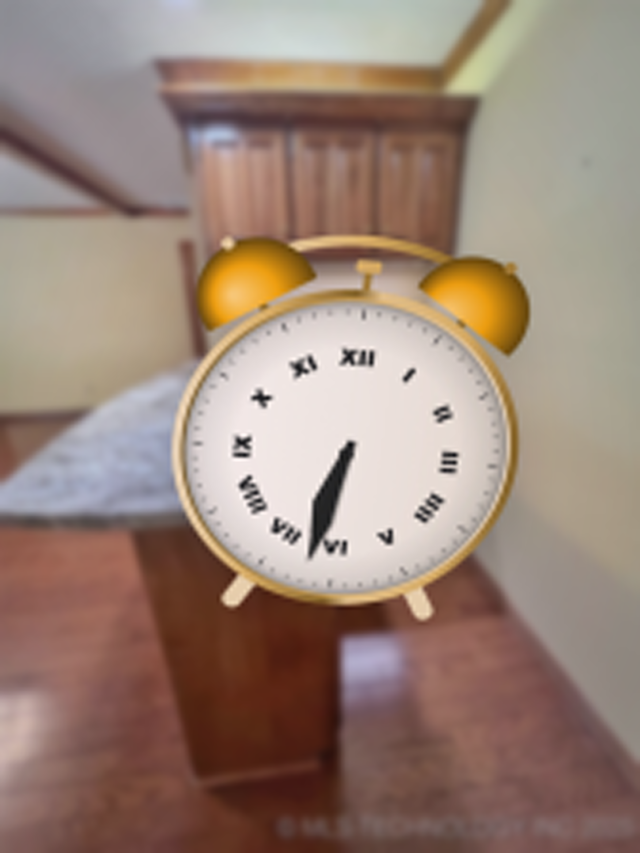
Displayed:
6,32
